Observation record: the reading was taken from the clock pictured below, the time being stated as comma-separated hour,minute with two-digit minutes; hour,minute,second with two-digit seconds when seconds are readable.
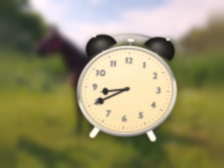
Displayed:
8,40
